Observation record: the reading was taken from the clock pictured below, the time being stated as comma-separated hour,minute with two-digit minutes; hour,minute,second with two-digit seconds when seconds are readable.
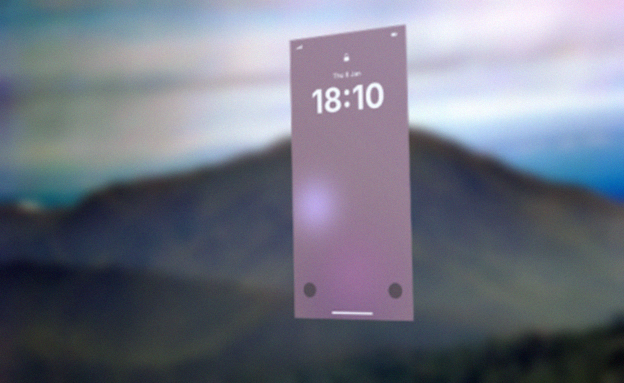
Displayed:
18,10
